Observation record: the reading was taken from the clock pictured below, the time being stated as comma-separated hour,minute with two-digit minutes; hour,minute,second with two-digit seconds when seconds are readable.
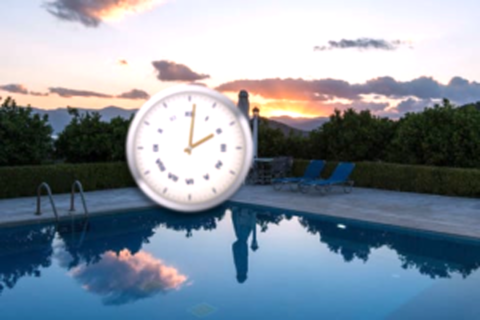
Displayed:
2,01
